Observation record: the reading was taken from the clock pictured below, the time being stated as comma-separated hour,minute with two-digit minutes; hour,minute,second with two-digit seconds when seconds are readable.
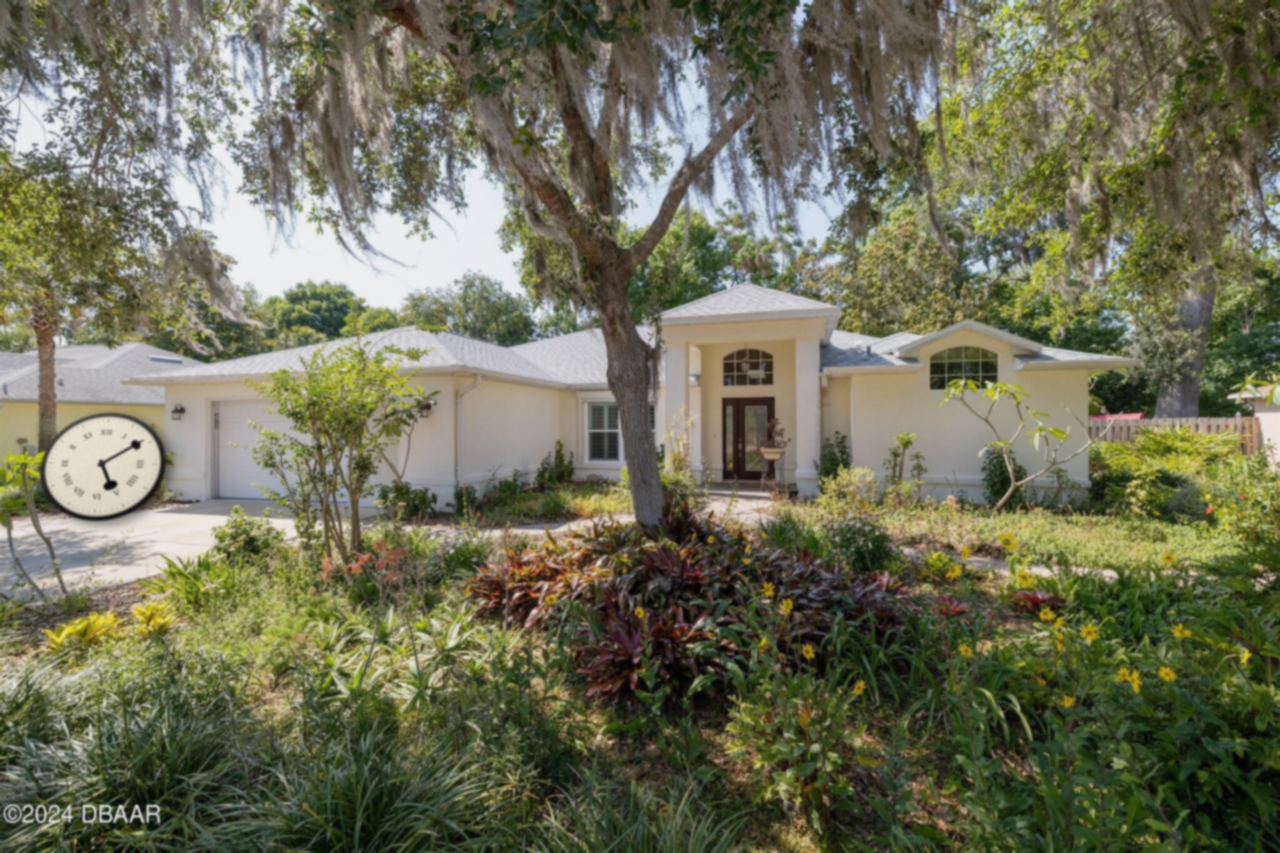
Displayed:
5,09
